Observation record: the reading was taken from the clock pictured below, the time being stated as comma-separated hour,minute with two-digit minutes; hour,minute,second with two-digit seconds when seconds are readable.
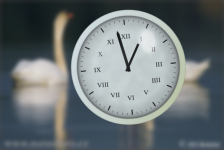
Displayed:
12,58
